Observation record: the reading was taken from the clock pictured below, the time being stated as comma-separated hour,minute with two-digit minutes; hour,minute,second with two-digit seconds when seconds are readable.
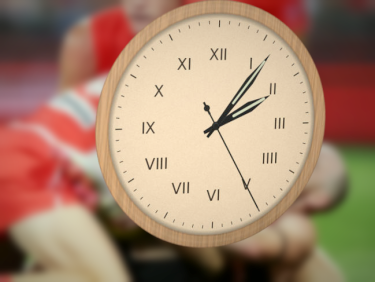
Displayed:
2,06,25
